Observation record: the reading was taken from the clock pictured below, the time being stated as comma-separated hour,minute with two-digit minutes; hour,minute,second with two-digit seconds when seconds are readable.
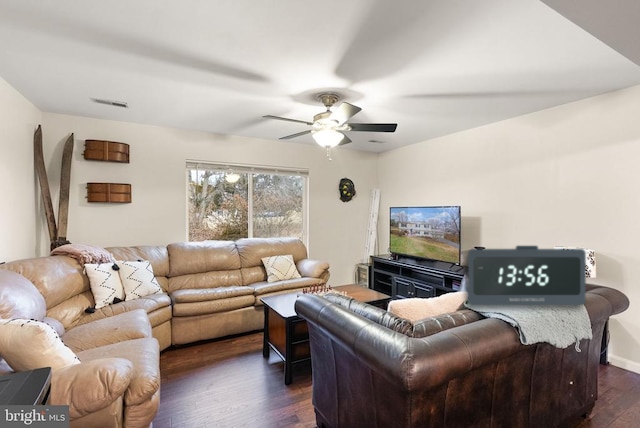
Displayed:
13,56
